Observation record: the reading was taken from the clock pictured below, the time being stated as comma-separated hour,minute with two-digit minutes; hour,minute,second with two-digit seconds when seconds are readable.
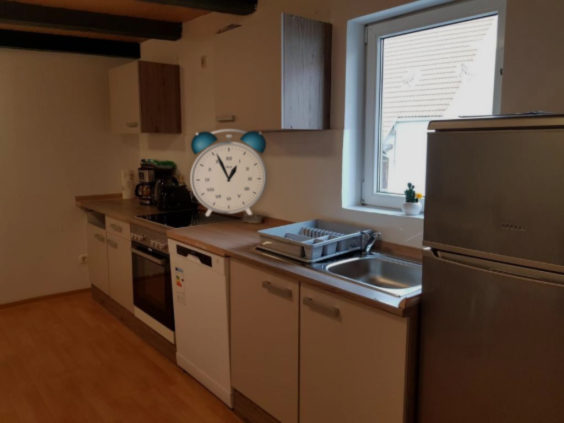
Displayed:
12,56
